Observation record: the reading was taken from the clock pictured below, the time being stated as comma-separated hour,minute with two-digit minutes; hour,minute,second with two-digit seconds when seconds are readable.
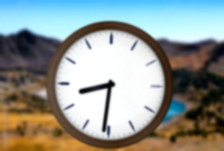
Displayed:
8,31
